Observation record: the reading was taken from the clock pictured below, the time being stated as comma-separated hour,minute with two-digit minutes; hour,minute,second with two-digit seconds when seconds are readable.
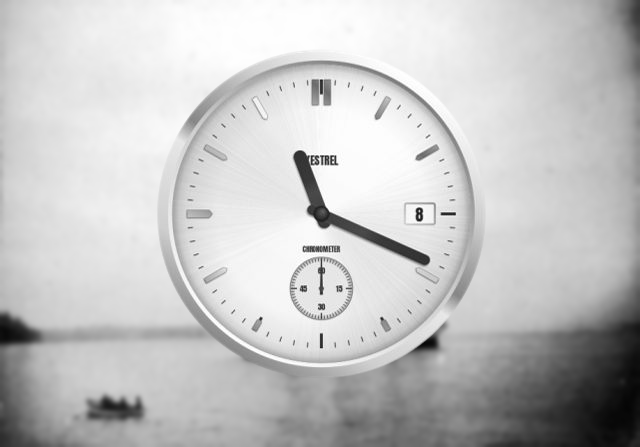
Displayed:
11,19
